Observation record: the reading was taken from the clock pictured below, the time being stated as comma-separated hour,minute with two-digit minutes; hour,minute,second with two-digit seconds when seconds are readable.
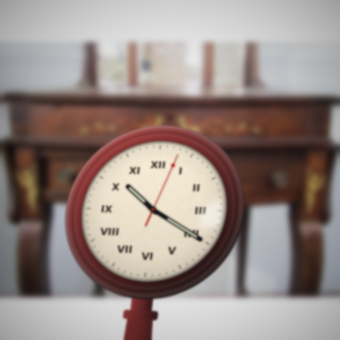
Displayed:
10,20,03
